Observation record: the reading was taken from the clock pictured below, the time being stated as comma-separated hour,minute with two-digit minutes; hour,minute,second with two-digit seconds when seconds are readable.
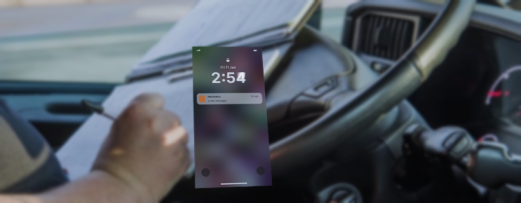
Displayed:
2,54
